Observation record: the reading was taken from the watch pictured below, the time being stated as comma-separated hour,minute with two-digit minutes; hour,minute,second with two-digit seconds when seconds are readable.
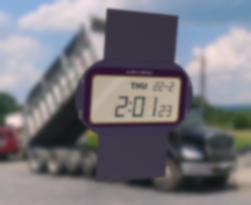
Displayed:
2,01
